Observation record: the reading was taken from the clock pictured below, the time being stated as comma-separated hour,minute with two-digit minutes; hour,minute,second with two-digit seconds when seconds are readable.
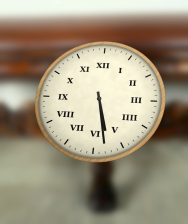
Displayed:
5,28
